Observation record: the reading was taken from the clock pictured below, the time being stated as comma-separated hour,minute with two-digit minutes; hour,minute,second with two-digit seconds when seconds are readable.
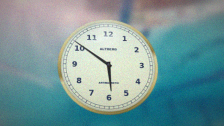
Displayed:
5,51
